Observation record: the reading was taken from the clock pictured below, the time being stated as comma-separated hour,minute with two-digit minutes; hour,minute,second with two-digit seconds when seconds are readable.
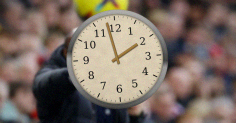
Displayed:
1,58
